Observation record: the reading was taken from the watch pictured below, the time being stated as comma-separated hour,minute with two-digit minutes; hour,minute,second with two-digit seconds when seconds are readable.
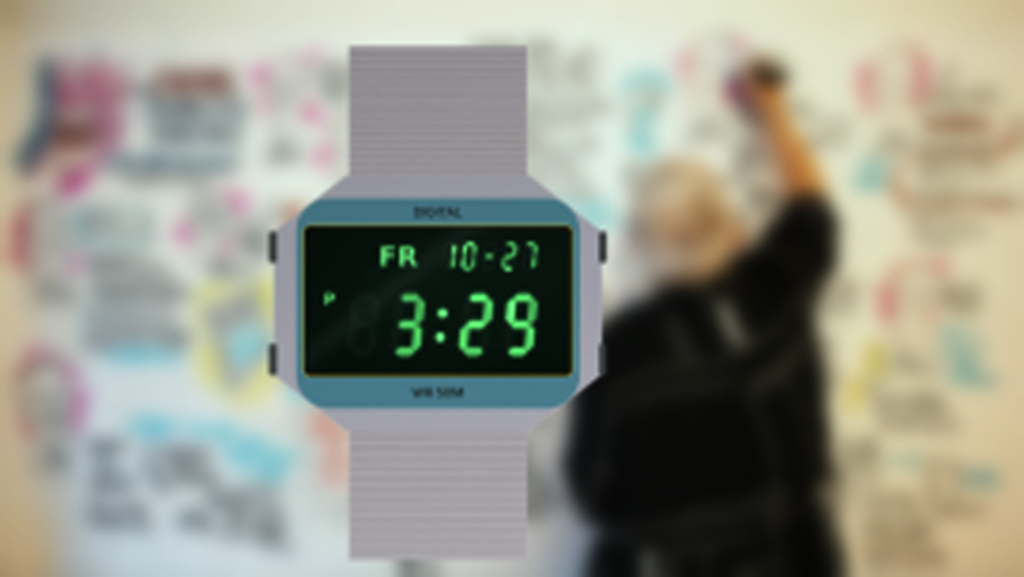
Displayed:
3,29
